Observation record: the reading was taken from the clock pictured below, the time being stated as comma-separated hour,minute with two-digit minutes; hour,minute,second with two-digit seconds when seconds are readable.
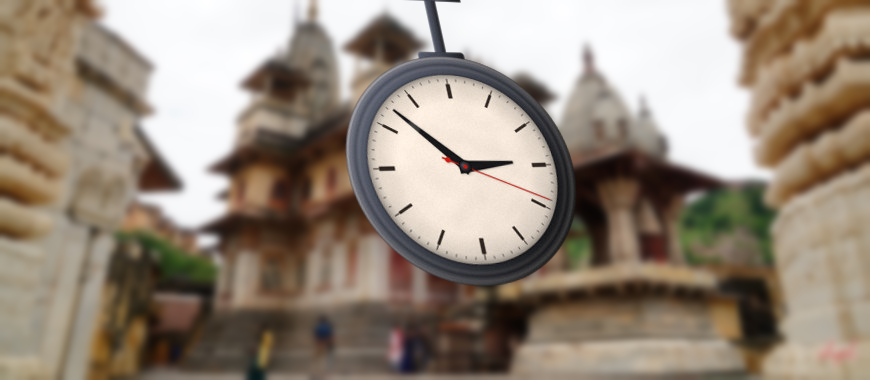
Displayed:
2,52,19
